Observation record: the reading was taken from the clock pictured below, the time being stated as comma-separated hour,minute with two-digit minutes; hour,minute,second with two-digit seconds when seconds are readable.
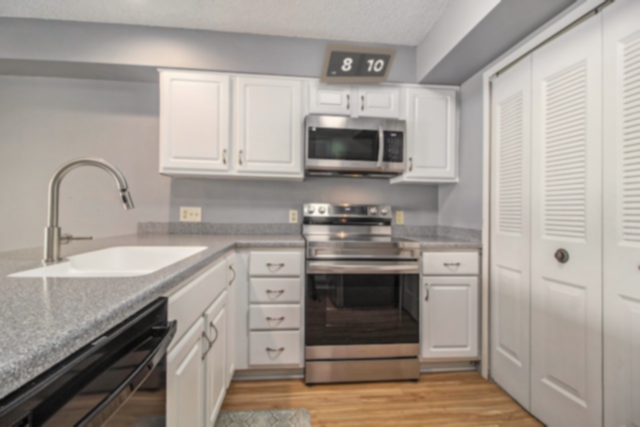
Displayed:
8,10
